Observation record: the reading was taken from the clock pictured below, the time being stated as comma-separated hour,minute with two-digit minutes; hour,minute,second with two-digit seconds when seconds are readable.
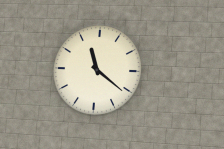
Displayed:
11,21
